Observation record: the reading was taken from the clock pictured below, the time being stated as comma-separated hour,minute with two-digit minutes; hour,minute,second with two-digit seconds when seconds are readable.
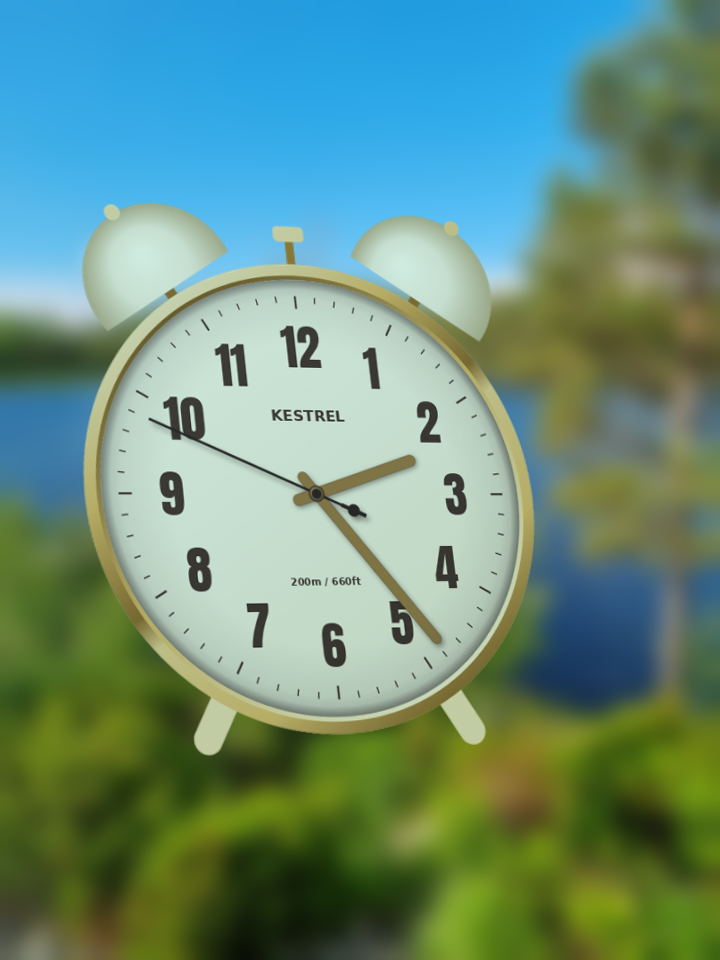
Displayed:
2,23,49
